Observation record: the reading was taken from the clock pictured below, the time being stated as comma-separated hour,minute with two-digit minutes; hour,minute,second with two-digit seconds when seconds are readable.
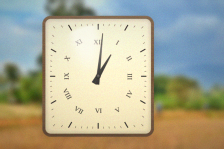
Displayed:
1,01
